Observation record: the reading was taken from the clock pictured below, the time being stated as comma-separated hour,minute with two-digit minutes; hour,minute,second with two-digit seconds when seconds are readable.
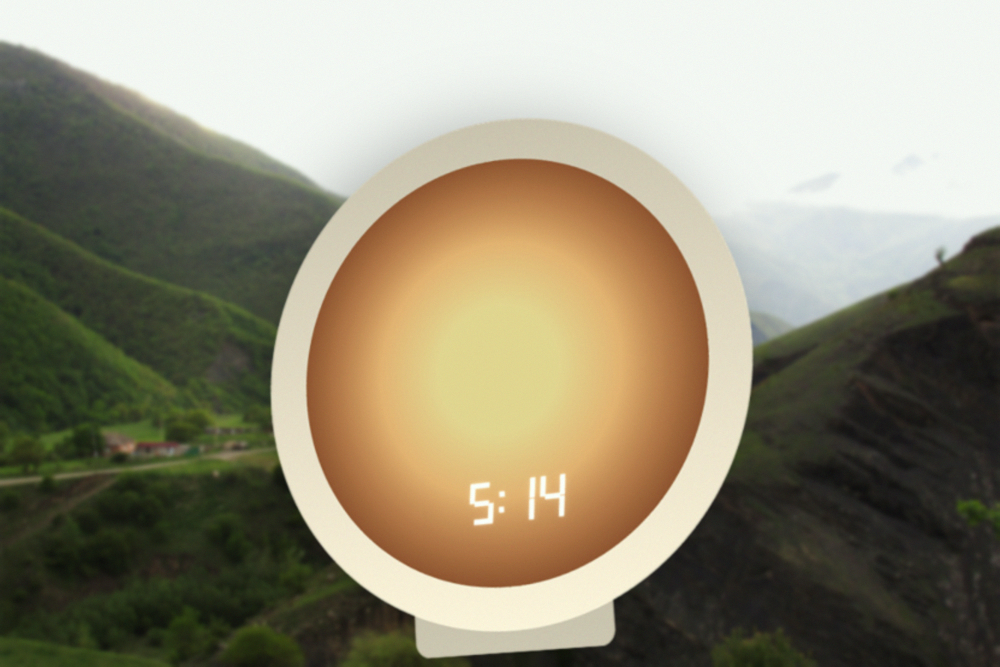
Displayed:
5,14
